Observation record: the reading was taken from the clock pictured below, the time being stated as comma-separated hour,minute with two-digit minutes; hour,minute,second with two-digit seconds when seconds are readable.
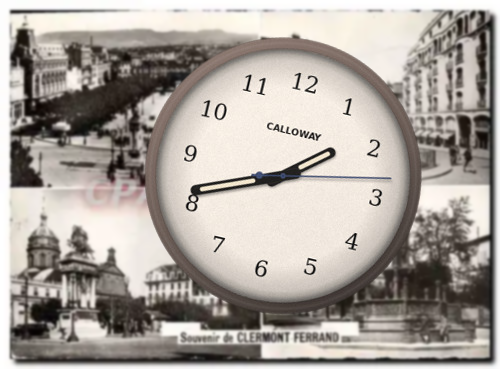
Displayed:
1,41,13
